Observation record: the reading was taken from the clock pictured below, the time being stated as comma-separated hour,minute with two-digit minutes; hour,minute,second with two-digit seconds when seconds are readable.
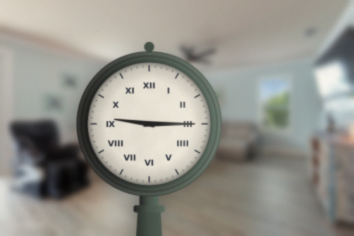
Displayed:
9,15
